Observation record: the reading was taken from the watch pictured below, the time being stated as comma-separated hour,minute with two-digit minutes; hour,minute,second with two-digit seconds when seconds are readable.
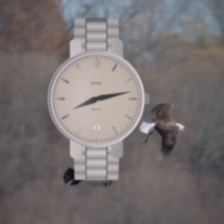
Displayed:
8,13
